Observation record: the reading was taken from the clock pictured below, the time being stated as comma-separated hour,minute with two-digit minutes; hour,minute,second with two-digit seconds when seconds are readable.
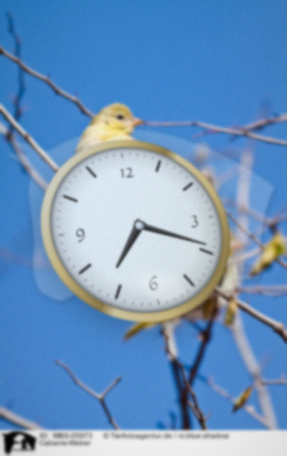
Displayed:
7,19
